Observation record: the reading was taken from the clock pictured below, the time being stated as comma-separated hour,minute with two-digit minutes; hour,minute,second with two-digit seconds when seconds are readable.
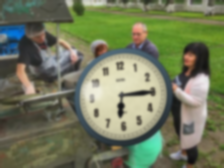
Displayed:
6,15
